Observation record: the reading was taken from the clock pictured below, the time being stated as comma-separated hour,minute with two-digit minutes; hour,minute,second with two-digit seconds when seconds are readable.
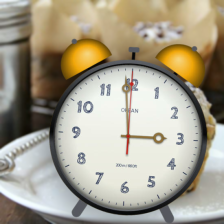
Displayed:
2,59,00
